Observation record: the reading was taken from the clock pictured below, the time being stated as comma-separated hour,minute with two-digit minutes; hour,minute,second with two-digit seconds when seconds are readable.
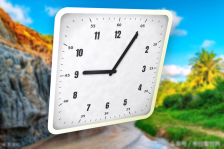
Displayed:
9,05
